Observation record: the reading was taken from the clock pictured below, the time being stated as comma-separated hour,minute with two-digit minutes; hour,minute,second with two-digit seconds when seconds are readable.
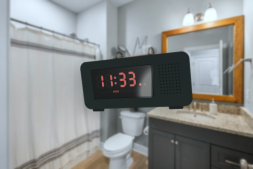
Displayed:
11,33
